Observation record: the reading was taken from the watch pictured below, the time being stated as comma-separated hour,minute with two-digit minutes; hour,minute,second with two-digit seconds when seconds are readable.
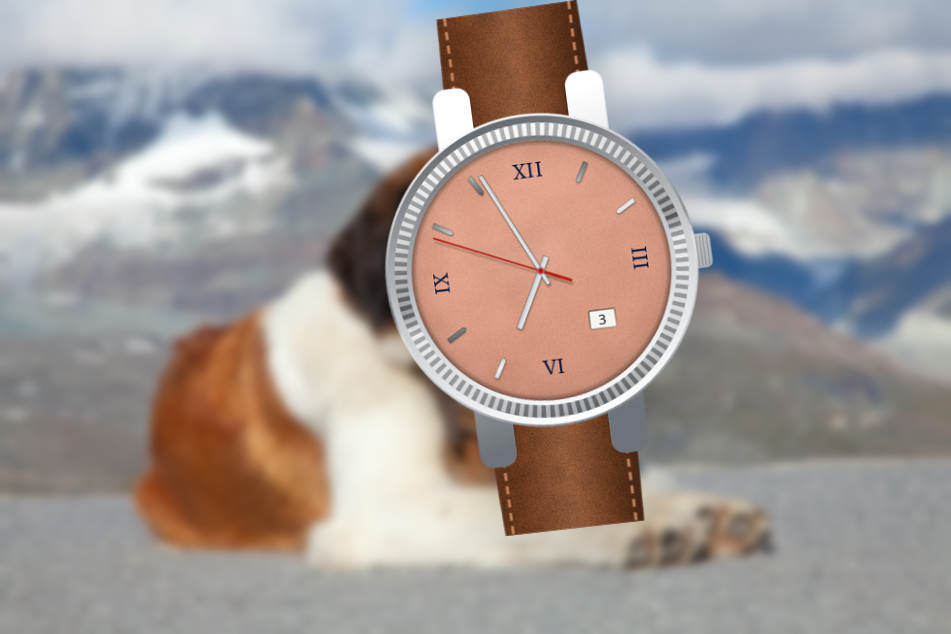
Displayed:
6,55,49
